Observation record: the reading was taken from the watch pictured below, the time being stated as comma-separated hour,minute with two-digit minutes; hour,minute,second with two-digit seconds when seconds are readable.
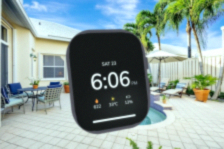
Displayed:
6,06
